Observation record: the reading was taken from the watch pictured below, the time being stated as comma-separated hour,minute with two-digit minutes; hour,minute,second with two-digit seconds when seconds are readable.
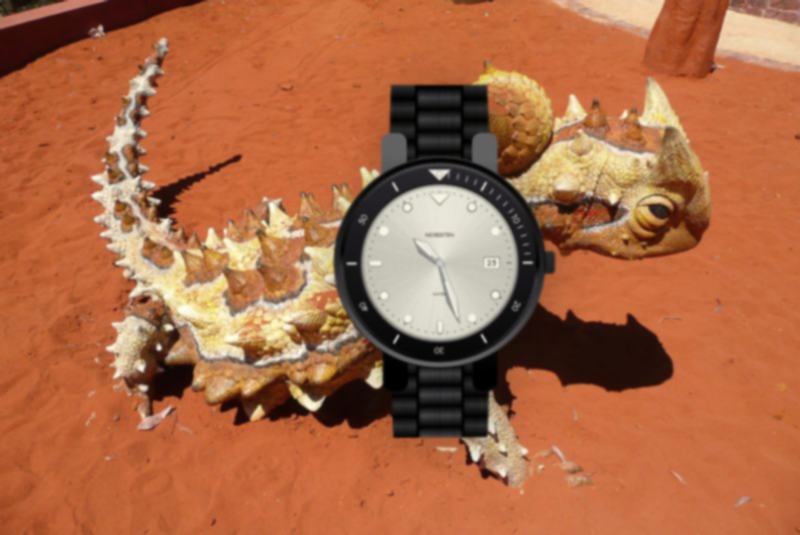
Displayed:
10,27
